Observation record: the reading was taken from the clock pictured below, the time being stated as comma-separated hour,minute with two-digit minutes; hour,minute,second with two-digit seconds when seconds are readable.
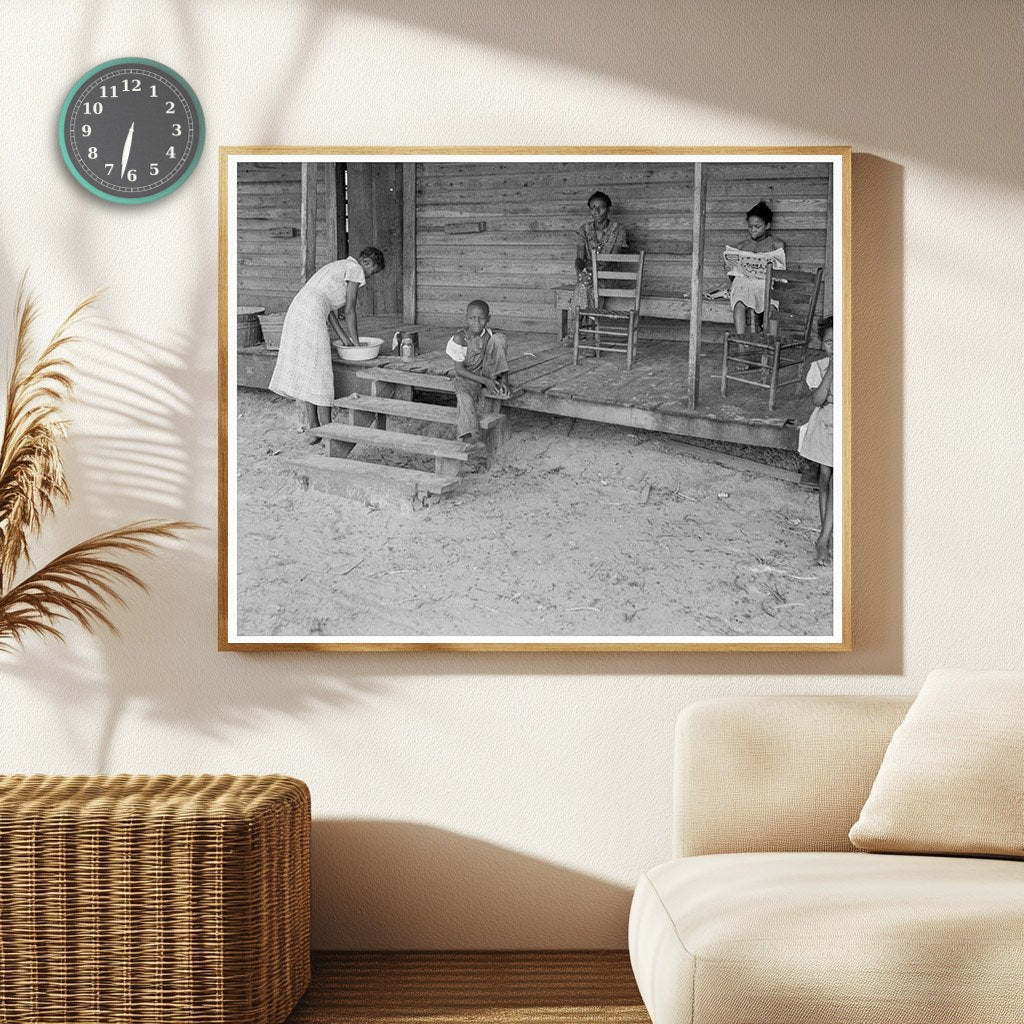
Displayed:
6,32
